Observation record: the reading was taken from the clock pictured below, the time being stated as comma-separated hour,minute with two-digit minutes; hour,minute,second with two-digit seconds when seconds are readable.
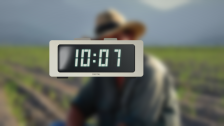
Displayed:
10,07
